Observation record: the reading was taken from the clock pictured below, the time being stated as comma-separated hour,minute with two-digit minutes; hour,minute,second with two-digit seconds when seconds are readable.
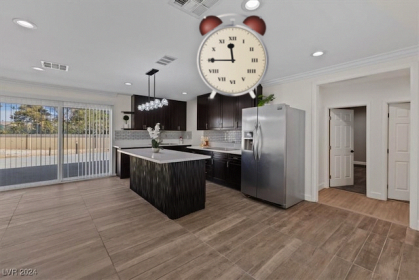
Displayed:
11,45
